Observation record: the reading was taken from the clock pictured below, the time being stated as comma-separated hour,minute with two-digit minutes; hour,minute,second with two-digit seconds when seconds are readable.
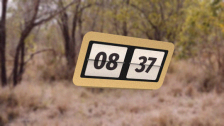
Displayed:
8,37
